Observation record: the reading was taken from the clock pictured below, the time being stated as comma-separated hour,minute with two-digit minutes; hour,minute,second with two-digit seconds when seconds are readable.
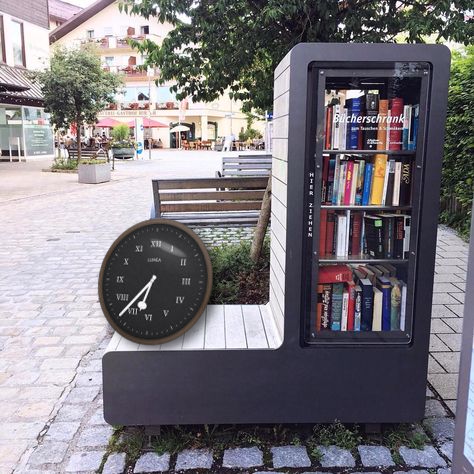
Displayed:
6,37
